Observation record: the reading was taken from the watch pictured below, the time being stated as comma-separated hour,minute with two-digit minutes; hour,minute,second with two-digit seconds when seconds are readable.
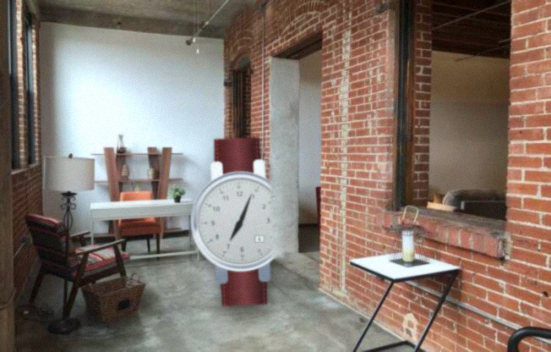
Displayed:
7,04
